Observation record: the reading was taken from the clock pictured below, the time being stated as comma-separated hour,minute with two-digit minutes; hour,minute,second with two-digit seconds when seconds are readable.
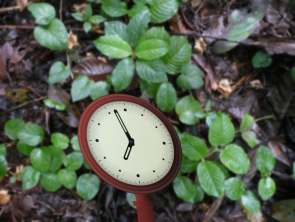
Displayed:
6,57
